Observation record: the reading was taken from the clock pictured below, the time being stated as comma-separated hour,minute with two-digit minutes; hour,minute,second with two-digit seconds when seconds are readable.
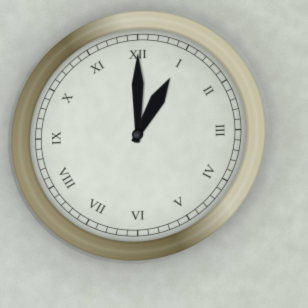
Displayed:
1,00
